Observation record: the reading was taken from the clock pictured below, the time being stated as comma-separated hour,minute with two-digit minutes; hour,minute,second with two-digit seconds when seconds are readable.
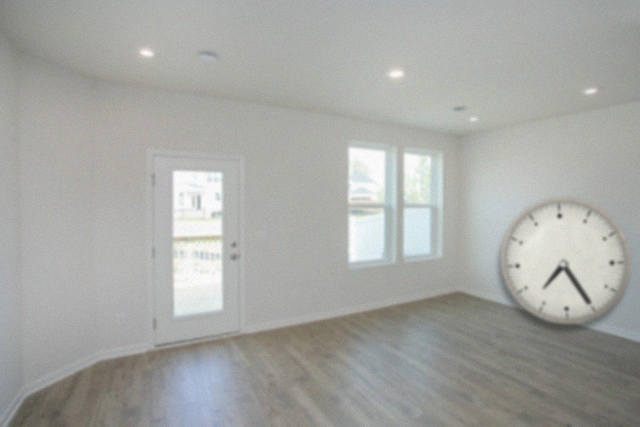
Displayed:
7,25
